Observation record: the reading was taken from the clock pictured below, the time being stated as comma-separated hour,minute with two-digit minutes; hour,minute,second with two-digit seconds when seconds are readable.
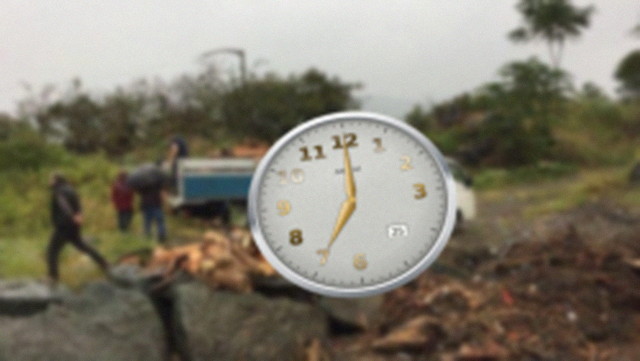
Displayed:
7,00
